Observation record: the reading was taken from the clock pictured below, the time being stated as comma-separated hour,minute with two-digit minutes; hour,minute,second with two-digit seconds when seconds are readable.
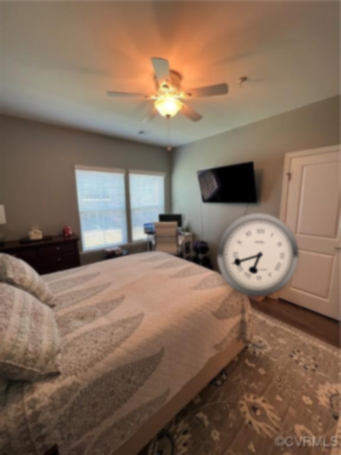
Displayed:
6,42
